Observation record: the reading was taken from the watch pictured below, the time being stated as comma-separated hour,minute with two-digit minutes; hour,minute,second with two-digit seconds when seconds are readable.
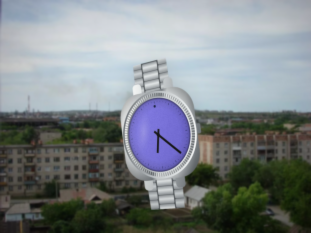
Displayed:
6,22
